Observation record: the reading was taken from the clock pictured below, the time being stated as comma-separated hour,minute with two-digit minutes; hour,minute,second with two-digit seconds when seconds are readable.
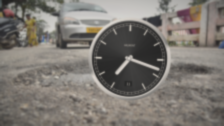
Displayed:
7,18
